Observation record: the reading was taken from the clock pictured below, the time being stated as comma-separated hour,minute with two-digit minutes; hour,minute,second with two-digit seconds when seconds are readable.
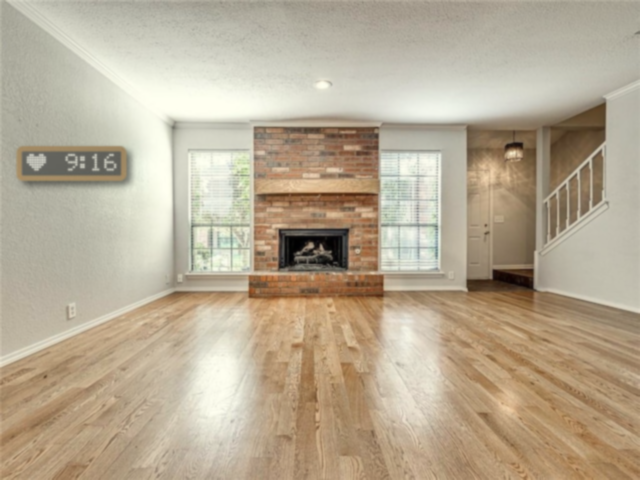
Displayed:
9,16
